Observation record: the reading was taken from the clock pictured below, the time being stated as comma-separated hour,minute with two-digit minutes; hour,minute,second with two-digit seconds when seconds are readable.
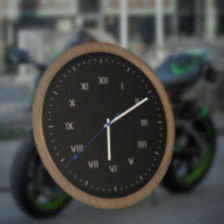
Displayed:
6,10,39
